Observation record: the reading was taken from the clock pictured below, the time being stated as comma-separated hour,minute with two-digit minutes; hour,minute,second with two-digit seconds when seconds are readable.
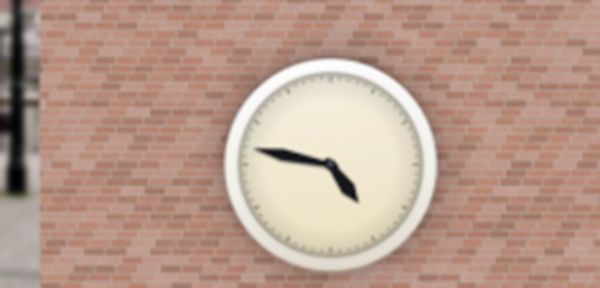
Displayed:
4,47
